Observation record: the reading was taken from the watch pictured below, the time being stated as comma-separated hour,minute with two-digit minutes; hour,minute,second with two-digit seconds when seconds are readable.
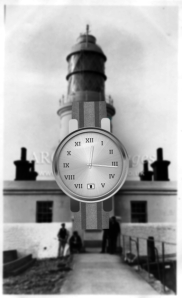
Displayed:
12,16
